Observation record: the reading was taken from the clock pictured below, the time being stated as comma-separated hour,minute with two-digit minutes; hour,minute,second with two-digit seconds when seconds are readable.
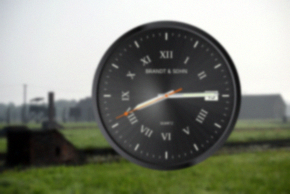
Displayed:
8,14,41
